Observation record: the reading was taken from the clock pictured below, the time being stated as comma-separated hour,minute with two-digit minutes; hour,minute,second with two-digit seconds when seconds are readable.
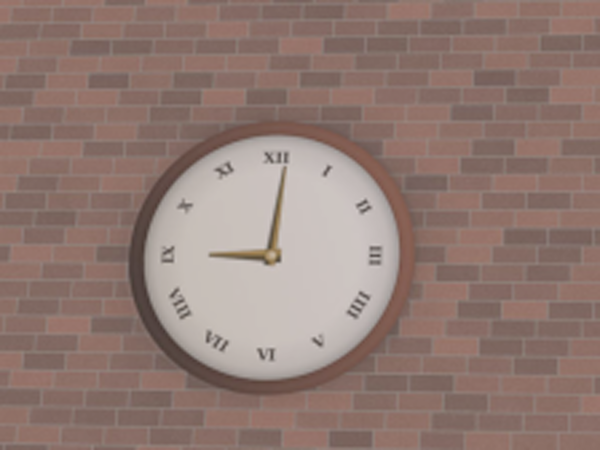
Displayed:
9,01
